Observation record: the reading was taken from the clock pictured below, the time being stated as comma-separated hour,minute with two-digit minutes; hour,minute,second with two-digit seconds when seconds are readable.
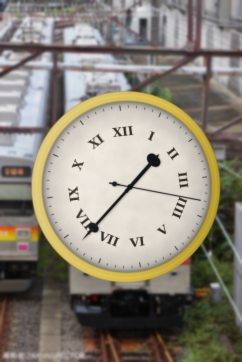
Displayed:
1,38,18
